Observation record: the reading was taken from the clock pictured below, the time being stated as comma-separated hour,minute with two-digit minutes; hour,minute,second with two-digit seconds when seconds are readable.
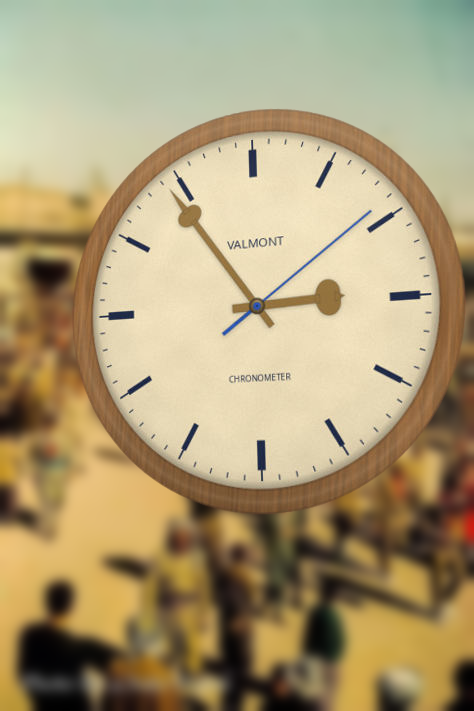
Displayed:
2,54,09
